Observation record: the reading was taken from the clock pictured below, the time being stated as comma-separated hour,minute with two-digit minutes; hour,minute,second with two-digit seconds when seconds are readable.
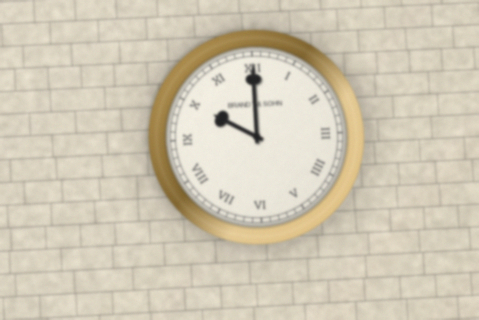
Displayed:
10,00
